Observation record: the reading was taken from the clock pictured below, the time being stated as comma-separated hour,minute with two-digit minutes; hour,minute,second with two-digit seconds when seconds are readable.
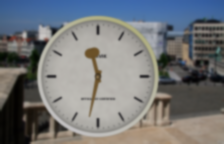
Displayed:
11,32
